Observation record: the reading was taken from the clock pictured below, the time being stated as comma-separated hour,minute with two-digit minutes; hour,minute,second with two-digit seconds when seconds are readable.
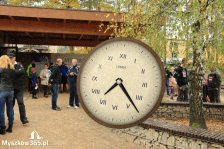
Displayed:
7,23
